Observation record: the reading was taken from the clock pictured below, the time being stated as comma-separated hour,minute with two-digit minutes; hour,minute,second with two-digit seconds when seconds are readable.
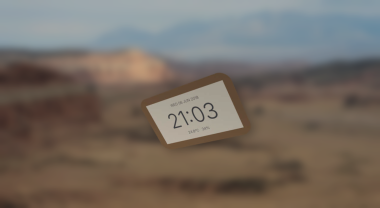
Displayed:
21,03
